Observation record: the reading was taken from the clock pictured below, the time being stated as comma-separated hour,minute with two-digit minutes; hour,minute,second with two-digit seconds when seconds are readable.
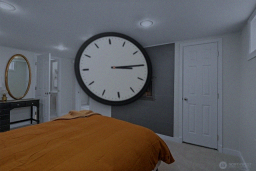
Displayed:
3,15
